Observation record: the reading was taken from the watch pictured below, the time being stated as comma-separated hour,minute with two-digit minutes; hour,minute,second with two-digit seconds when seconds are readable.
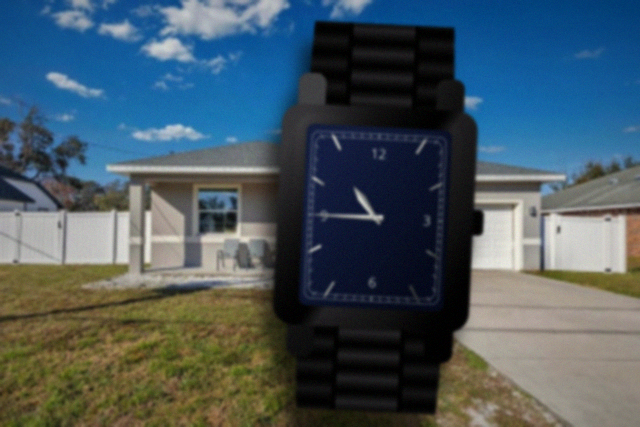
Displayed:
10,45
